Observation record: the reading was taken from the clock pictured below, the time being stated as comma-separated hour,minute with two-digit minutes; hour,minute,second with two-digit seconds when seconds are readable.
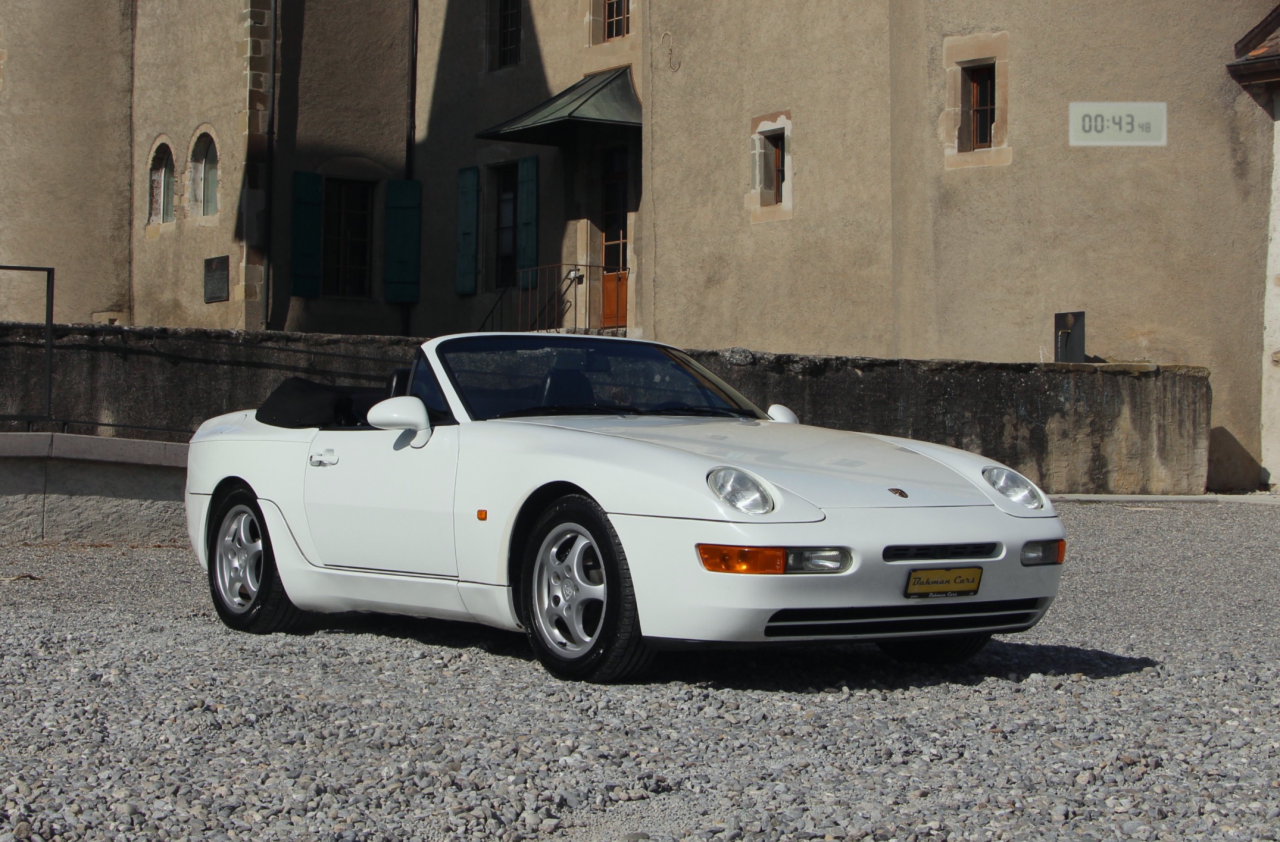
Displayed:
0,43
